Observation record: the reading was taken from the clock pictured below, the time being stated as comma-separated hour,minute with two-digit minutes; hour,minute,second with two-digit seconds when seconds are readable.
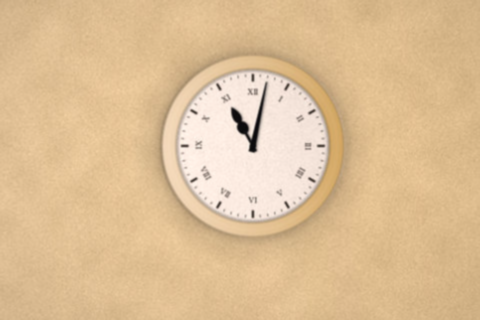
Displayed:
11,02
